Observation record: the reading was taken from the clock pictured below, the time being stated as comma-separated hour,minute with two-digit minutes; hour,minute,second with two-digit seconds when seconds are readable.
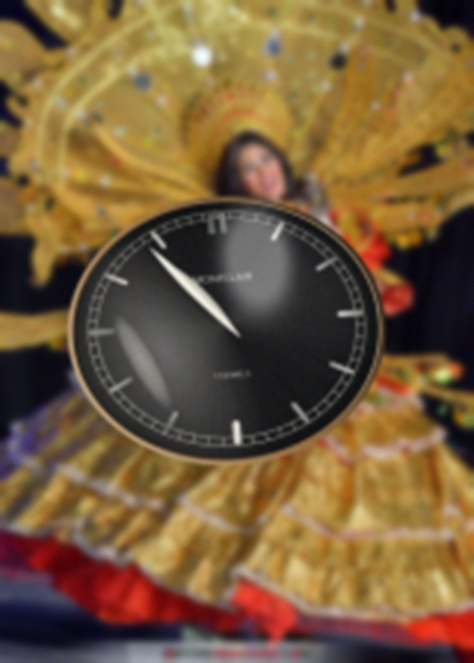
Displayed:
10,54
